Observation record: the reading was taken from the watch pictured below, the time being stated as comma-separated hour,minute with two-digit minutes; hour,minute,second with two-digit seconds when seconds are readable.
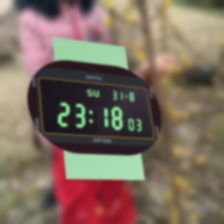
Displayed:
23,18,03
